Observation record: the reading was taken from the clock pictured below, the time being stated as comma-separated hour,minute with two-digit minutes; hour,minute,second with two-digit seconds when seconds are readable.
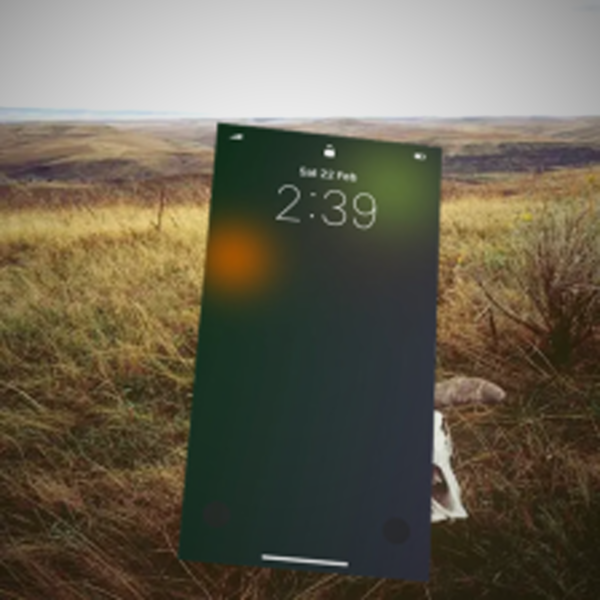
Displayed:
2,39
